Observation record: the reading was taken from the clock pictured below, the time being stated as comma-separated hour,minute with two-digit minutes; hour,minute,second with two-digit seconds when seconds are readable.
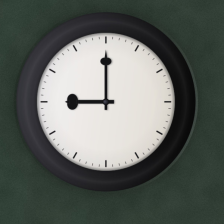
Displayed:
9,00
